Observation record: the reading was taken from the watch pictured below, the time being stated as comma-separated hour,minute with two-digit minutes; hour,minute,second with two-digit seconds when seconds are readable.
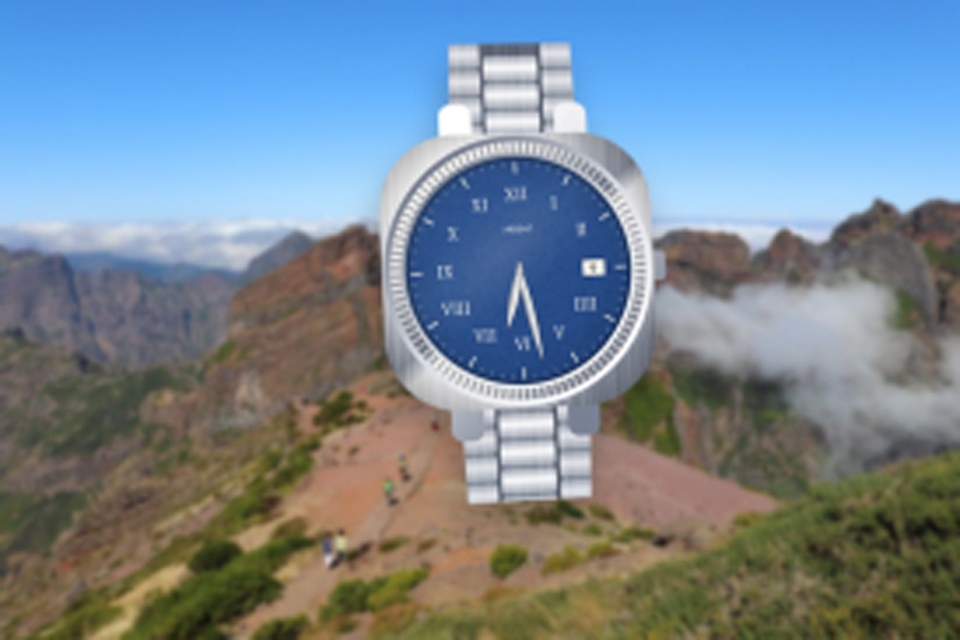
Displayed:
6,28
